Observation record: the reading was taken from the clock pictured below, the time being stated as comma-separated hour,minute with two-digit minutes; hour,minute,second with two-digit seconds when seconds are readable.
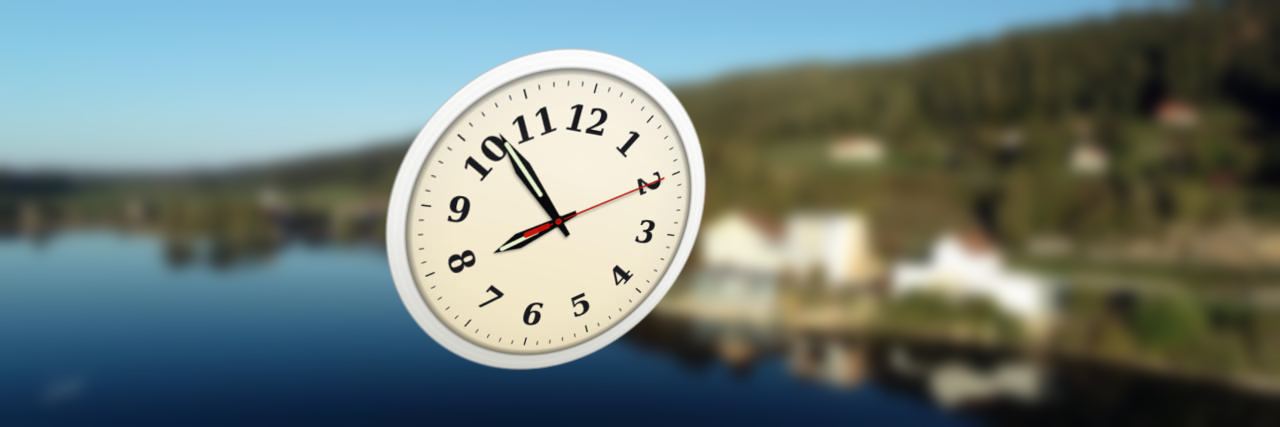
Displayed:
7,52,10
